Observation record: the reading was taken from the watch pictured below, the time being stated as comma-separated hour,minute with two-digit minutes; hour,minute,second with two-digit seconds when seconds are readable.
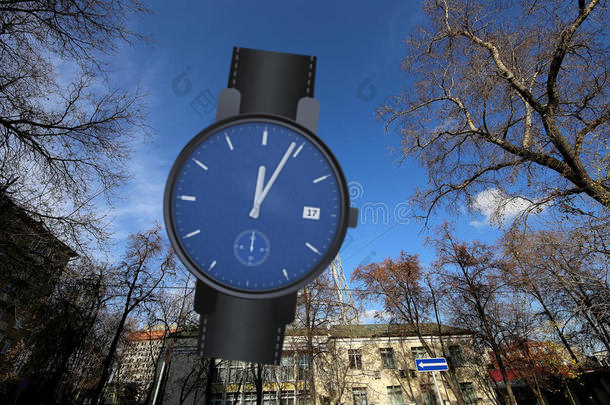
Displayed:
12,04
